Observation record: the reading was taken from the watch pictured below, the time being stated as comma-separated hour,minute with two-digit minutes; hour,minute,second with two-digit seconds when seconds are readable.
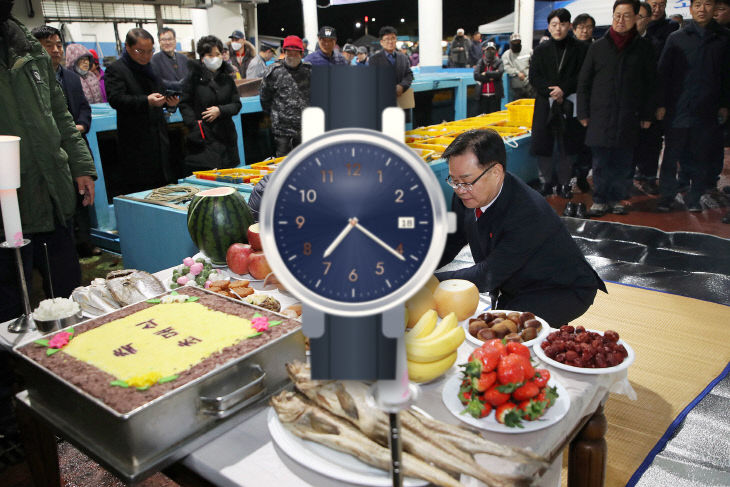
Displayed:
7,21
